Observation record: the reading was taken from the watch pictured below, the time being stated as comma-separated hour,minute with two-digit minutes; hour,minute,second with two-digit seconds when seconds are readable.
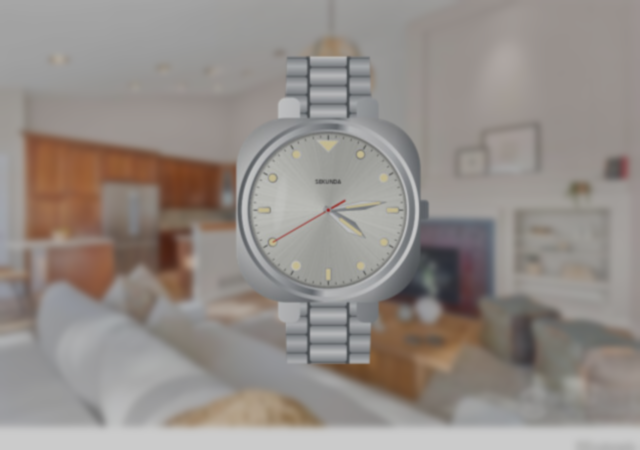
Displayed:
4,13,40
